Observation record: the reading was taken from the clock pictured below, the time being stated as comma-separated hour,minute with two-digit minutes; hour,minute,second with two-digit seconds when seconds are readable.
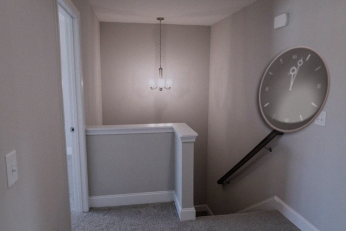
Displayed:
12,03
